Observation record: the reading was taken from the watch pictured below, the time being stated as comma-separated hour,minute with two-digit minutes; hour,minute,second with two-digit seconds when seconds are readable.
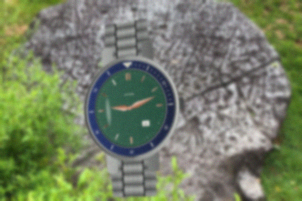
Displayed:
9,12
